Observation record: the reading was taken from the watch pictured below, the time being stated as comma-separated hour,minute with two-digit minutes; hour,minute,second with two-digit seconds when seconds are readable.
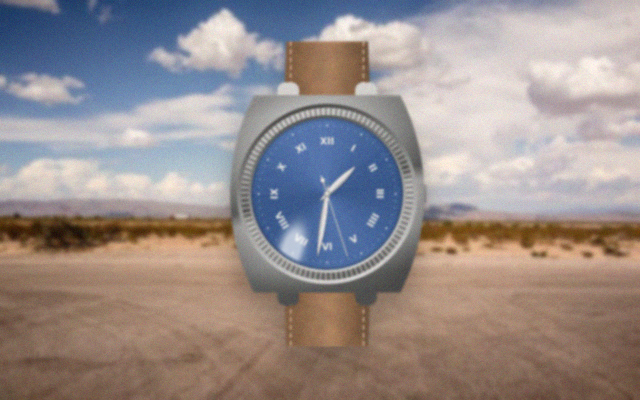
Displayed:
1,31,27
